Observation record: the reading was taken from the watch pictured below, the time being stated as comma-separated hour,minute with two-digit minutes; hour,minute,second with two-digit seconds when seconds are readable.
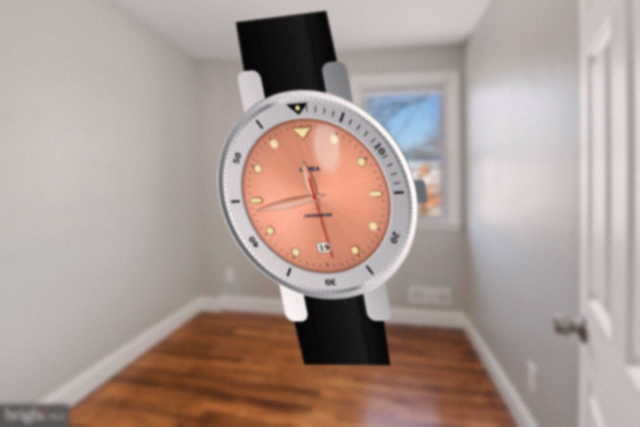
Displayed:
11,43,29
